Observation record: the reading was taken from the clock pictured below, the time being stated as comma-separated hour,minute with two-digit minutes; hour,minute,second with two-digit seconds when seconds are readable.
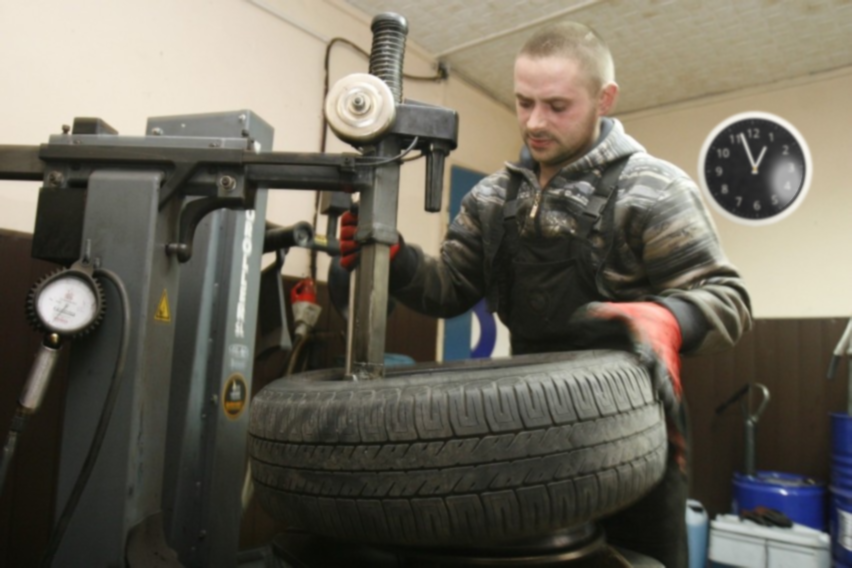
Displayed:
12,57
